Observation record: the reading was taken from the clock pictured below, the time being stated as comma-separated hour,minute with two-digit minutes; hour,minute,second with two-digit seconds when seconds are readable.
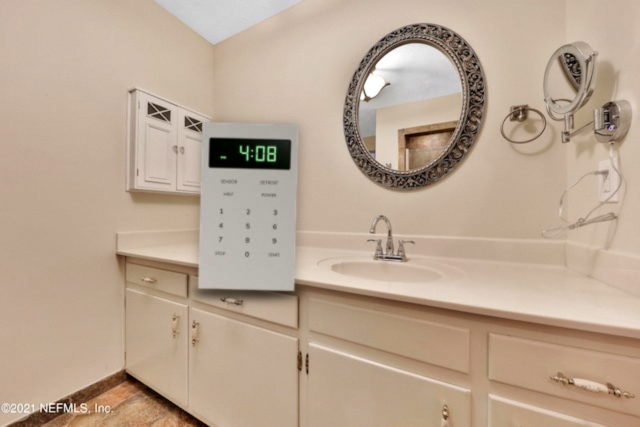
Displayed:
4,08
